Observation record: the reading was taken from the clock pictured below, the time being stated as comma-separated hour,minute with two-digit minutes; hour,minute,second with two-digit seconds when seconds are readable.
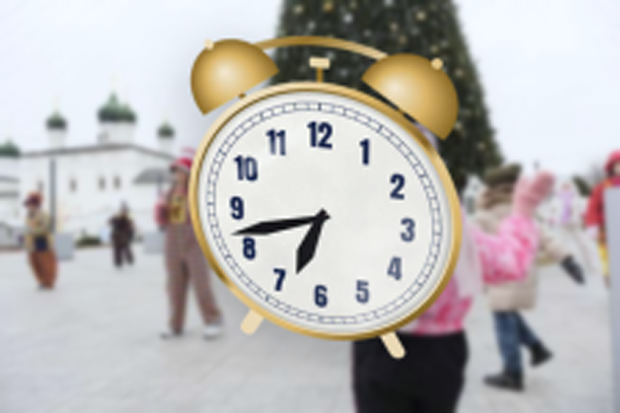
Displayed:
6,42
